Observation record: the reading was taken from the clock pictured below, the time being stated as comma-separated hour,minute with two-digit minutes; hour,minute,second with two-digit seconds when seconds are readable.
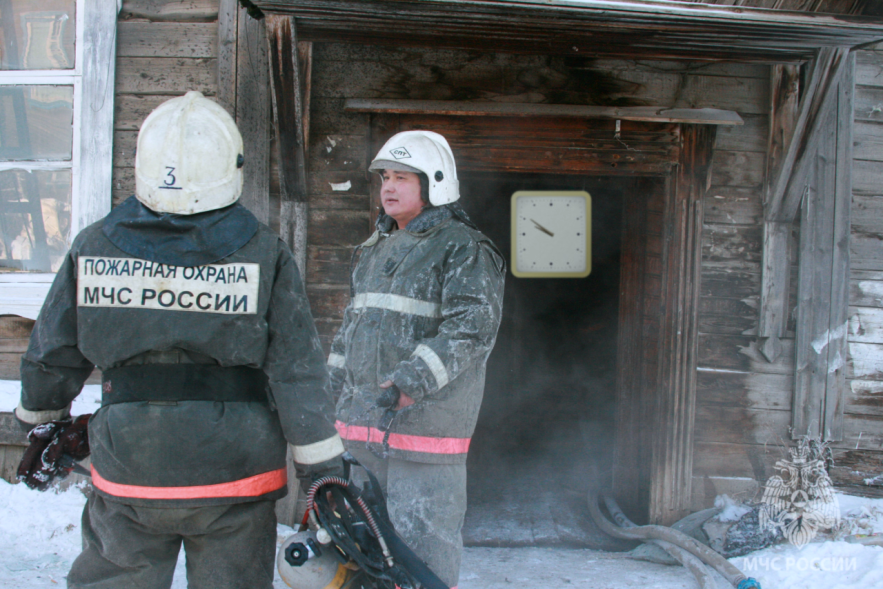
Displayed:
9,51
